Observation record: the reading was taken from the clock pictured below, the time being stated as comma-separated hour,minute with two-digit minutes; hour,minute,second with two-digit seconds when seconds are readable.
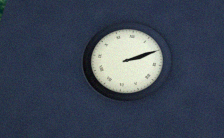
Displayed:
2,10
